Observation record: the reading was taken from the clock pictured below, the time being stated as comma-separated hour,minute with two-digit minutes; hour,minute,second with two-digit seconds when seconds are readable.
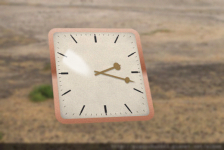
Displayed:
2,18
